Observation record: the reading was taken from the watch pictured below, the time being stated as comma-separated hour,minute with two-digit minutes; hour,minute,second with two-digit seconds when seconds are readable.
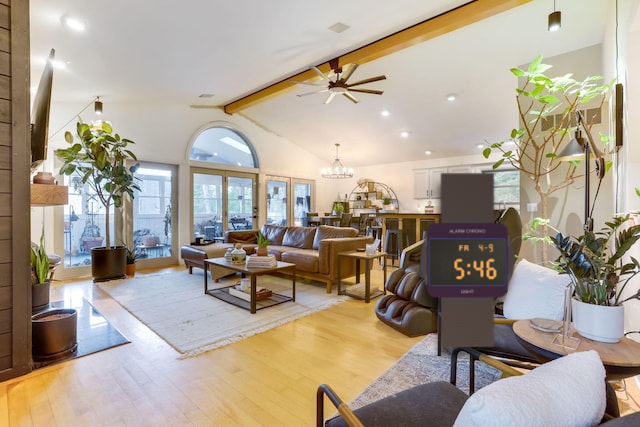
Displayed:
5,46
